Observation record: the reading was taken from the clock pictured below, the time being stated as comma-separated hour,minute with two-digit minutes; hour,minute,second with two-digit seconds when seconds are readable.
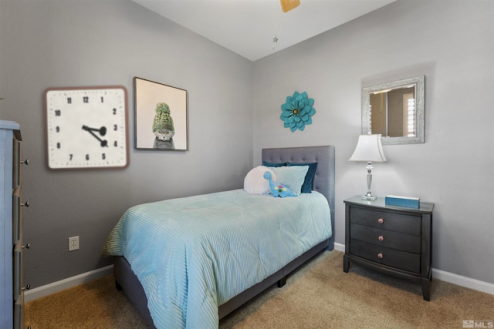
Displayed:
3,22
